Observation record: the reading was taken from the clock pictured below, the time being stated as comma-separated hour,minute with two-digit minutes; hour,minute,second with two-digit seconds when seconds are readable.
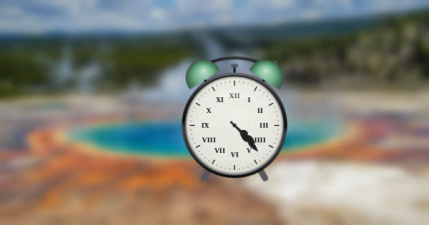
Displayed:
4,23
